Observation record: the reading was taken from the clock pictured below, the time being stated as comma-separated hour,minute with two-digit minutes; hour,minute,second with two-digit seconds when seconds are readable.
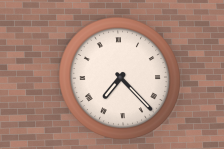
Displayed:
7,23
